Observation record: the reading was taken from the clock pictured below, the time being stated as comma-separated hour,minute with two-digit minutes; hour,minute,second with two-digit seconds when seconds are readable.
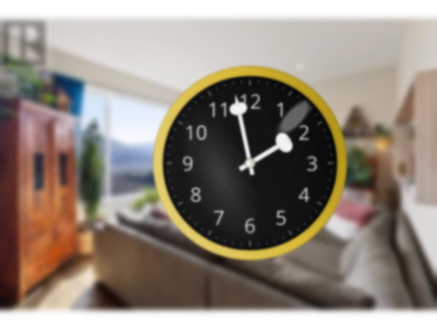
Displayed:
1,58
